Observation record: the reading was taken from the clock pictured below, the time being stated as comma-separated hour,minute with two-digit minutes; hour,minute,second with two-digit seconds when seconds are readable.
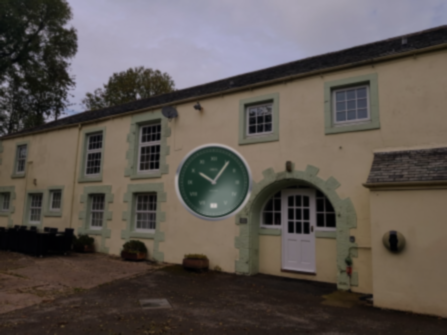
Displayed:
10,06
